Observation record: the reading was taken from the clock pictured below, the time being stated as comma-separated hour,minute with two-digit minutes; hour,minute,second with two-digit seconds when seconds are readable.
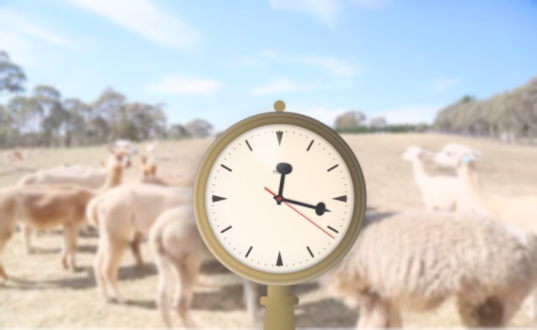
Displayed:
12,17,21
